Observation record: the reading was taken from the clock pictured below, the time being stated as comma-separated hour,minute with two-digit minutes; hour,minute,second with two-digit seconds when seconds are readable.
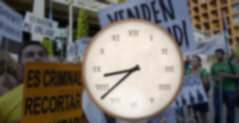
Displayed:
8,38
